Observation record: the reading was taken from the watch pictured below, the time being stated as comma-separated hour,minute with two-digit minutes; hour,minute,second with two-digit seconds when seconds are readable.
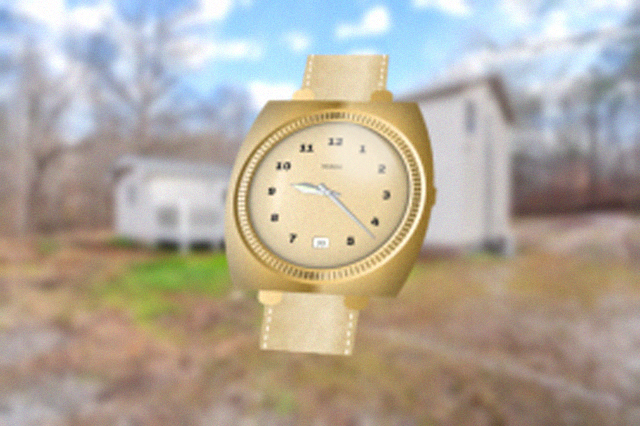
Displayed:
9,22
